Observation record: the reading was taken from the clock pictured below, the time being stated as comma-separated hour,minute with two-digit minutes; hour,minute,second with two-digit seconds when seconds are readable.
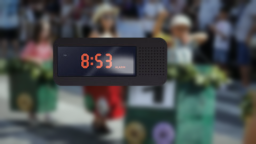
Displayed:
8,53
